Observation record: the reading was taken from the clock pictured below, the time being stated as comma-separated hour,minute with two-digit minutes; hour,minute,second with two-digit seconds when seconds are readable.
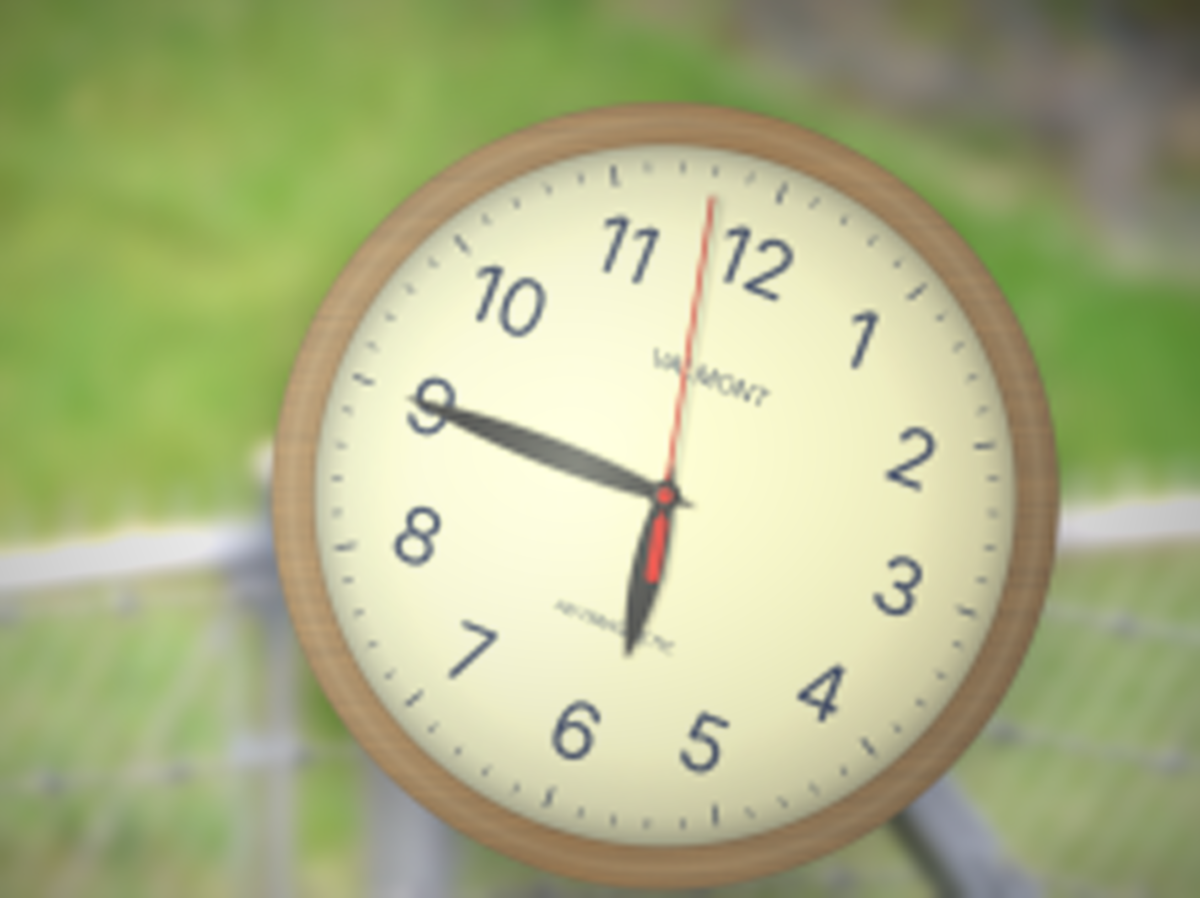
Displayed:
5,44,58
